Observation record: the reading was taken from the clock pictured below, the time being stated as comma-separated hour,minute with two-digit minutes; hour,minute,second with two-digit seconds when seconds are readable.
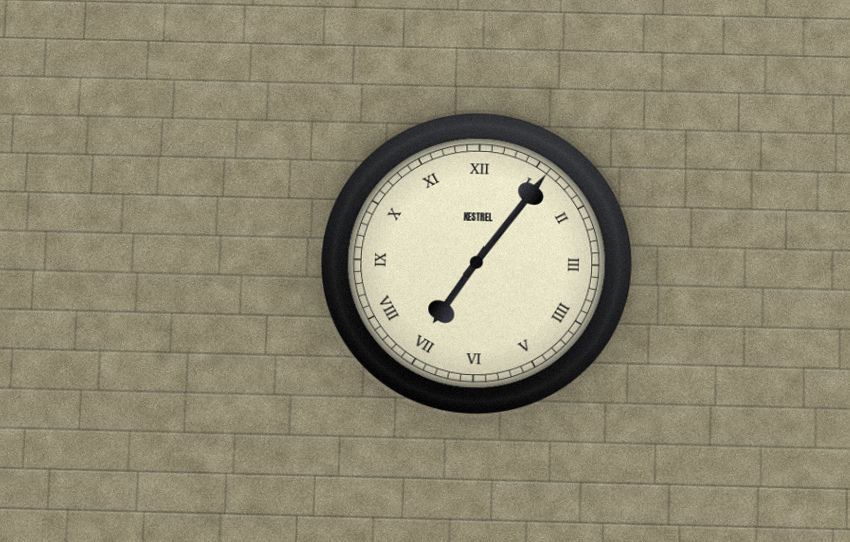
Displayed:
7,06
